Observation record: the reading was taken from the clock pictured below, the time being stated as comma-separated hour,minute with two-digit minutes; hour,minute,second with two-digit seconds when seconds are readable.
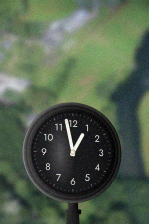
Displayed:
12,58
